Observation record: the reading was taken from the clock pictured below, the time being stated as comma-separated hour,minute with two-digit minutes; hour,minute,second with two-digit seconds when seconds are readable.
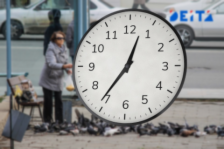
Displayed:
12,36
